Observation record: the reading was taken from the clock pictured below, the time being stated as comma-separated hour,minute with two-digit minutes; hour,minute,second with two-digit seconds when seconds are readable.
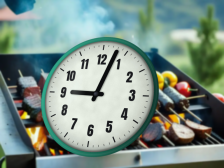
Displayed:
9,03
